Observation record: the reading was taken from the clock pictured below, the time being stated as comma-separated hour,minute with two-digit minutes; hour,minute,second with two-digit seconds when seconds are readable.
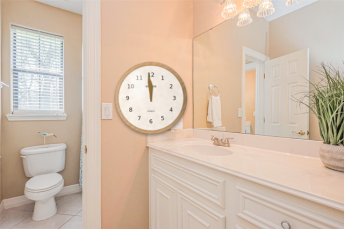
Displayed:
11,59
